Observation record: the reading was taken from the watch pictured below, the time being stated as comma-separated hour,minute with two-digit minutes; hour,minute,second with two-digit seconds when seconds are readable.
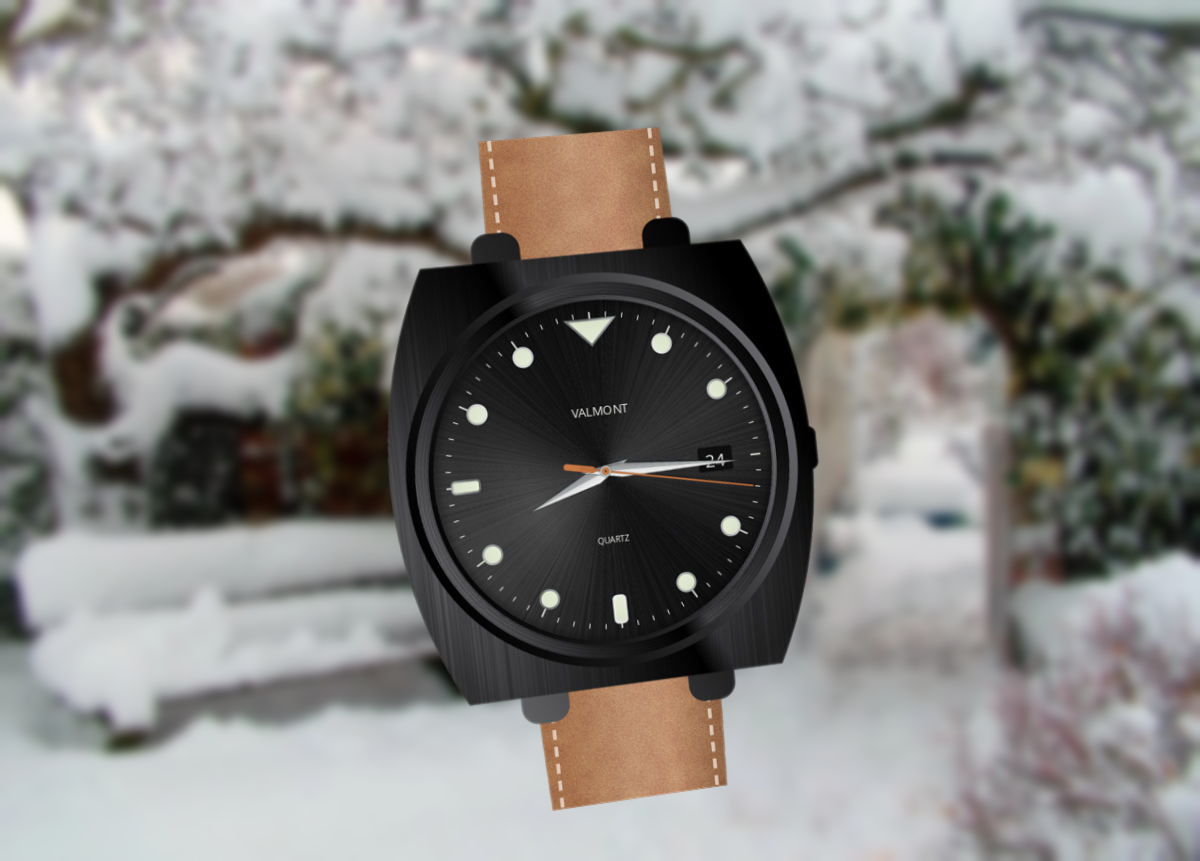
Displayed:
8,15,17
